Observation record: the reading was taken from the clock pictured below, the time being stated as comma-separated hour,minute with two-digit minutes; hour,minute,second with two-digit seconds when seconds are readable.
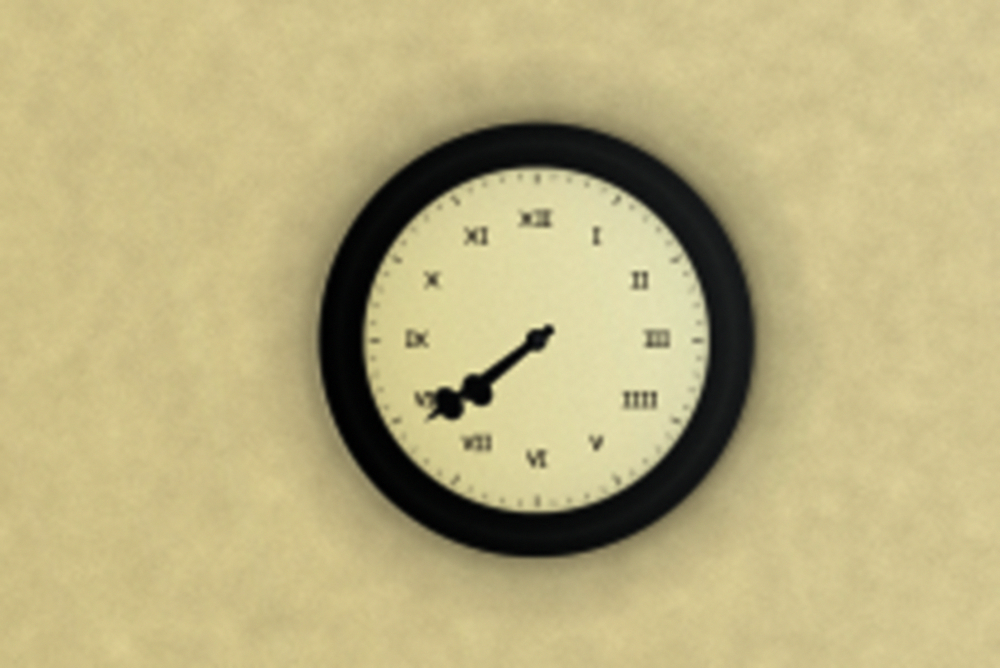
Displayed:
7,39
